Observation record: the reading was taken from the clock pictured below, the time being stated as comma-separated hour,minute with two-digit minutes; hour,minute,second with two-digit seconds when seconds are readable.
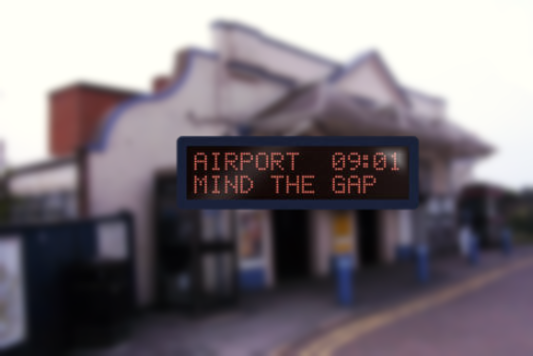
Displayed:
9,01
